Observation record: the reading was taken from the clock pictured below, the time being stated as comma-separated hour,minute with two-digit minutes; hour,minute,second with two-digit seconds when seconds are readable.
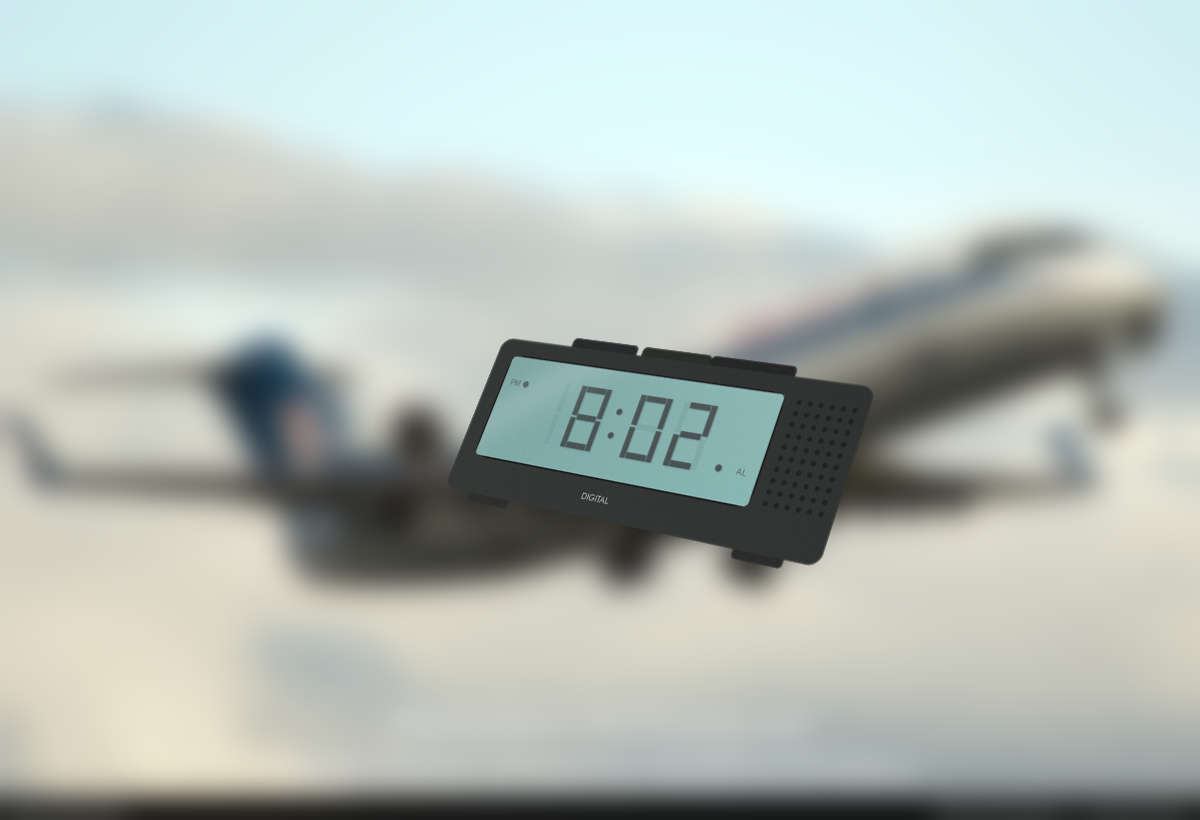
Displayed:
8,02
